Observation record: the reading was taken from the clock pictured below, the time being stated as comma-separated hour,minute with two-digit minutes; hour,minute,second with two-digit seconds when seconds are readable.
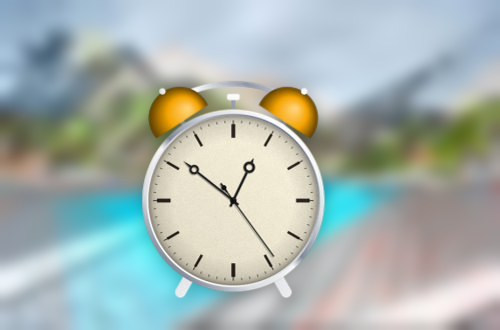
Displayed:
12,51,24
